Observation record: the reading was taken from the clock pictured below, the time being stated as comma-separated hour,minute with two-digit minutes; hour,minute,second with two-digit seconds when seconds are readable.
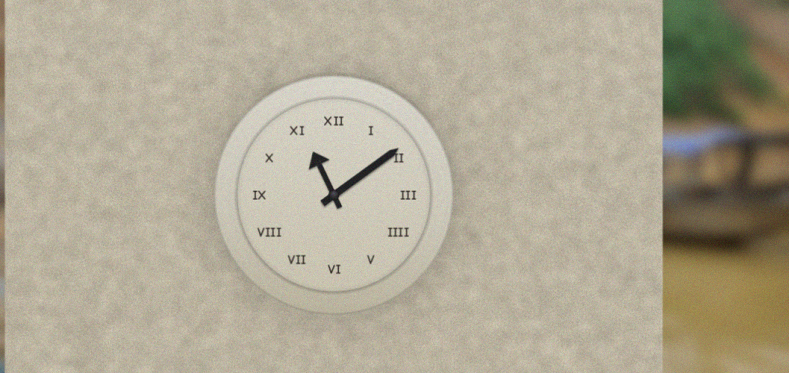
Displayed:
11,09
